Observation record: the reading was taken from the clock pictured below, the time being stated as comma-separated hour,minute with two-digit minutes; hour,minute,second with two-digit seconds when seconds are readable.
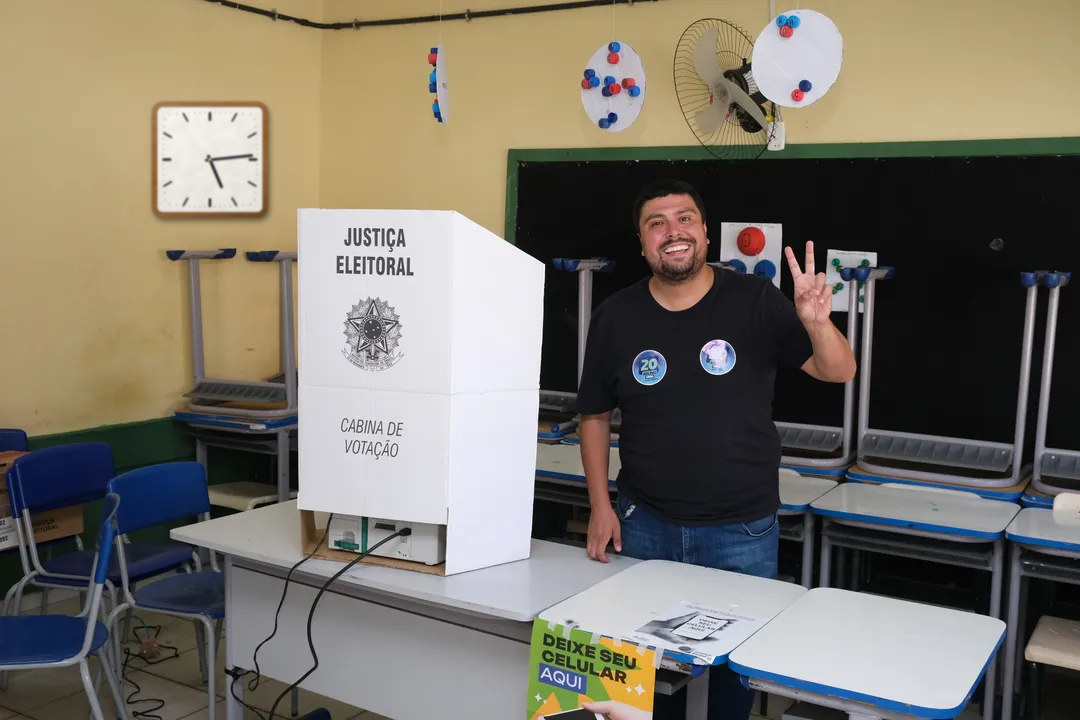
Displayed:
5,14
